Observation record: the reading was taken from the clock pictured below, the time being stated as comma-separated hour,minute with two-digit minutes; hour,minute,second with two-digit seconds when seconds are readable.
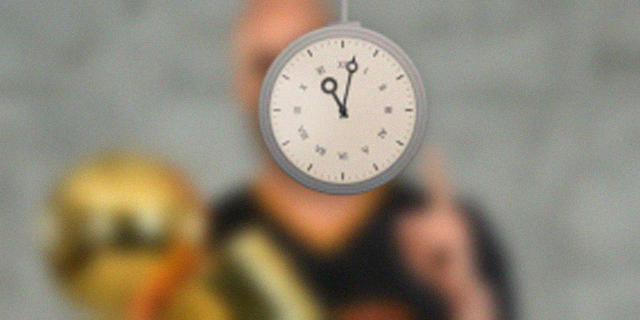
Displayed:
11,02
